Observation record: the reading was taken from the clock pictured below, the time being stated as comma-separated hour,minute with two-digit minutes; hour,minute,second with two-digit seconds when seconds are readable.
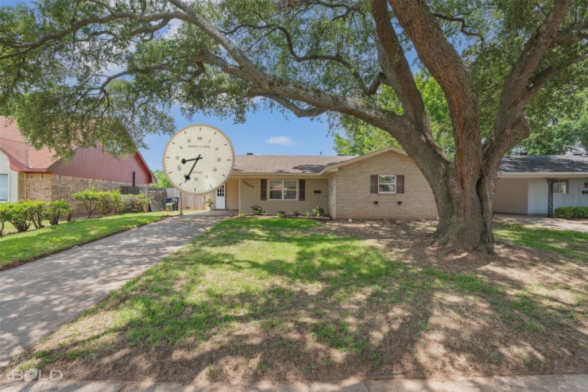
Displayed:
8,34
